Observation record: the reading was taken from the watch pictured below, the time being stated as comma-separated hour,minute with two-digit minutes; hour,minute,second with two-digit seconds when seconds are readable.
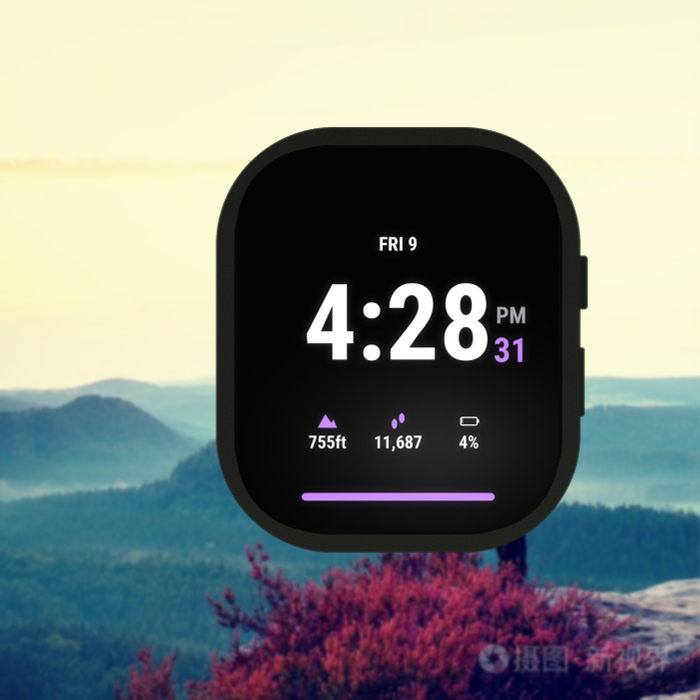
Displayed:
4,28,31
